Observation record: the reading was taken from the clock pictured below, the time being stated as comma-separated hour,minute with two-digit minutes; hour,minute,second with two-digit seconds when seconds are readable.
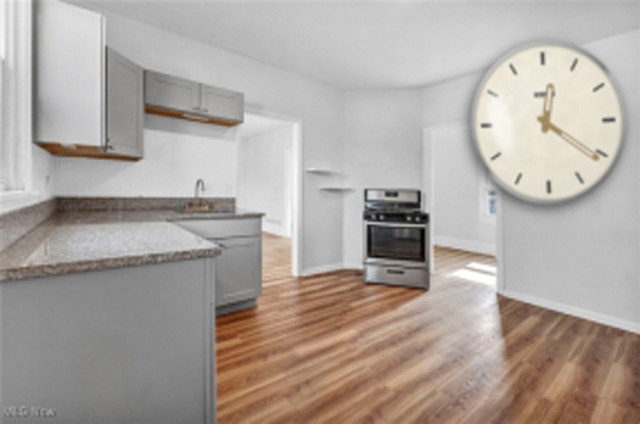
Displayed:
12,21
